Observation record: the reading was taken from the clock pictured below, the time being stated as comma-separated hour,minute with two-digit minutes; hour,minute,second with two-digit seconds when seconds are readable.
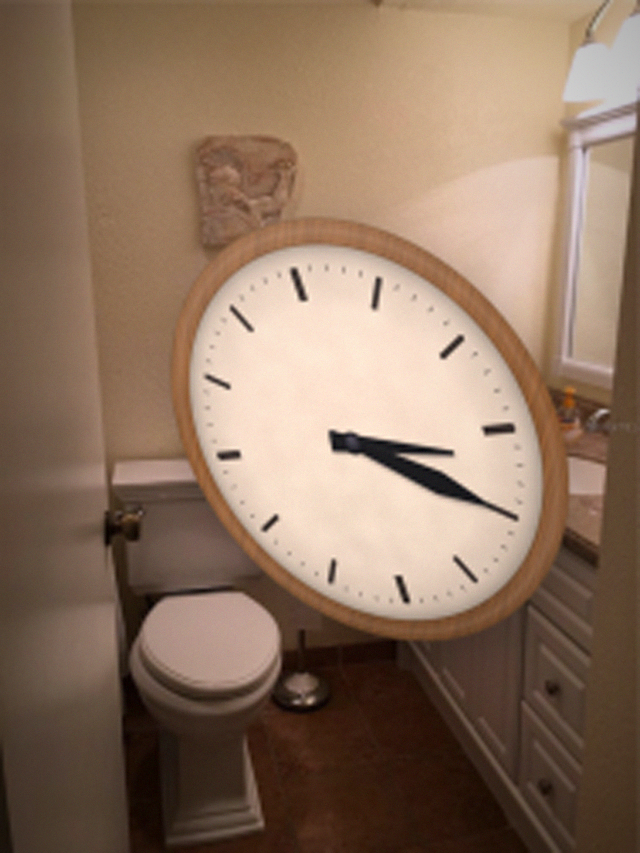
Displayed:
3,20
